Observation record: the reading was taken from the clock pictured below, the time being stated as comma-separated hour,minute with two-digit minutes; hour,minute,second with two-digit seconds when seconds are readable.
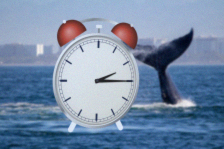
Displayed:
2,15
